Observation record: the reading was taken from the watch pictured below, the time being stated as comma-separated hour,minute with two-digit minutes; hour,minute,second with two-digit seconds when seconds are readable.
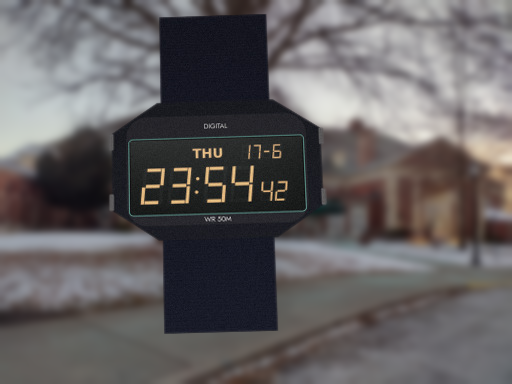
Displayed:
23,54,42
